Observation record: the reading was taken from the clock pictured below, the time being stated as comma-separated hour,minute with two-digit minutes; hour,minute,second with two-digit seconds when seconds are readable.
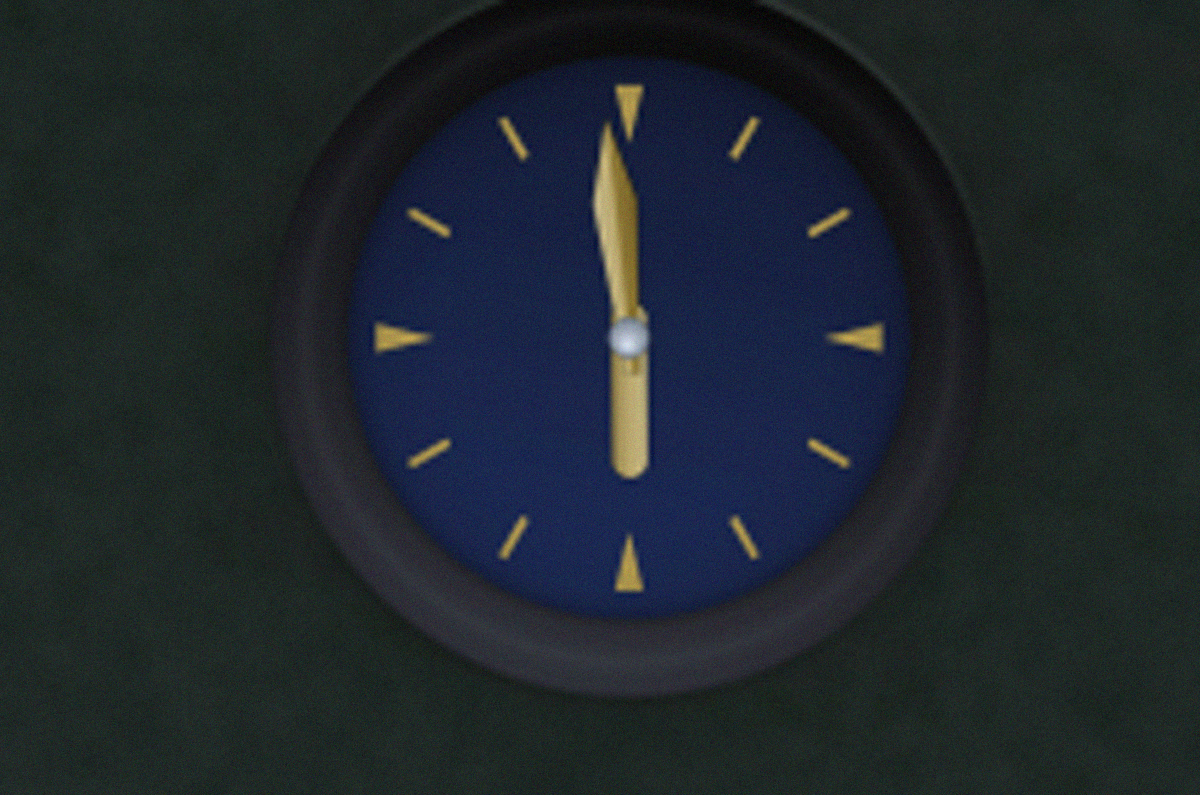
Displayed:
5,59
